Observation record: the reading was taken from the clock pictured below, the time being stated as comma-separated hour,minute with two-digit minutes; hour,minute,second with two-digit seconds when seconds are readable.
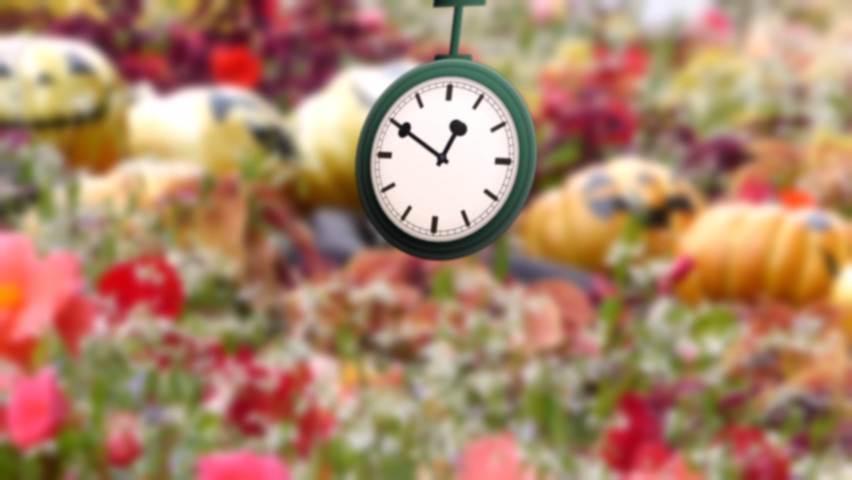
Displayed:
12,50
